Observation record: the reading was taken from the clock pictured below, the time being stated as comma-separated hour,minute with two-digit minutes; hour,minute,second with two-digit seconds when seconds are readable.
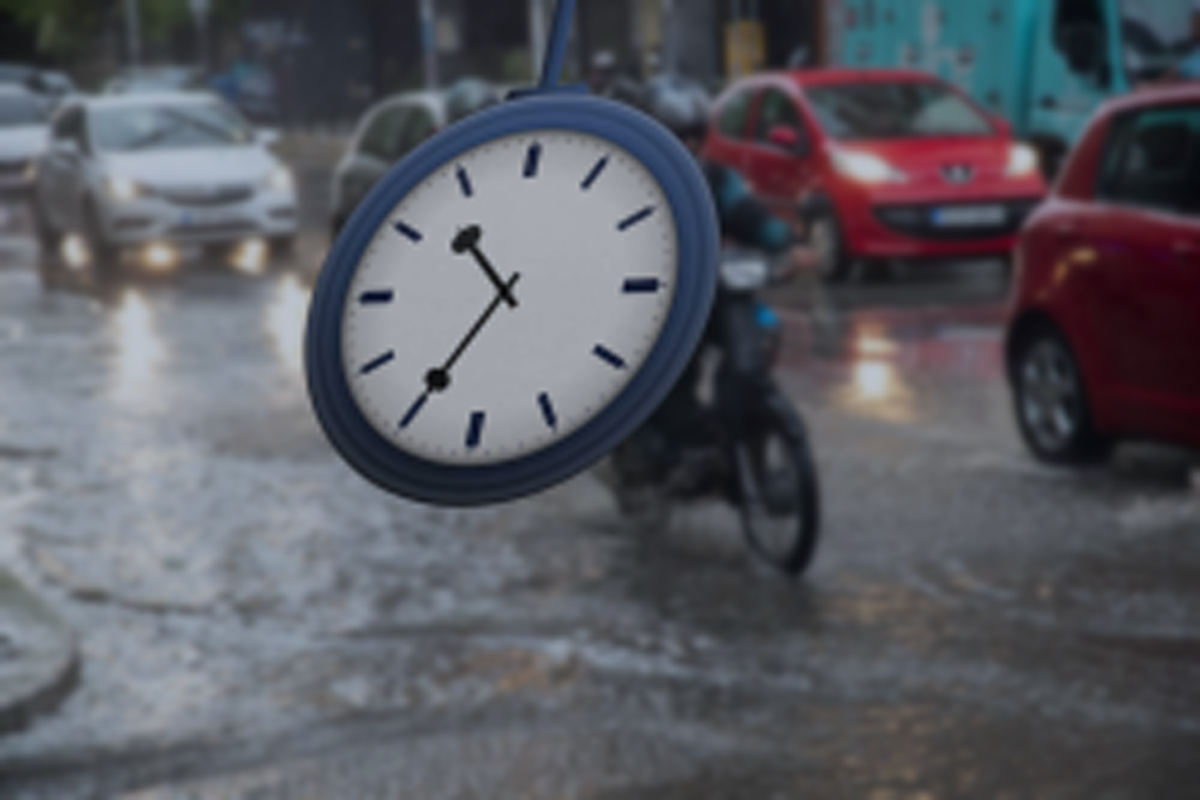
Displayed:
10,35
